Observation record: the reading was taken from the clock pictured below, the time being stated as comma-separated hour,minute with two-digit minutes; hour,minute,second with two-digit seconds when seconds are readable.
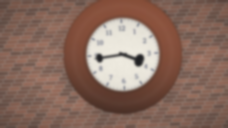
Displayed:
3,44
